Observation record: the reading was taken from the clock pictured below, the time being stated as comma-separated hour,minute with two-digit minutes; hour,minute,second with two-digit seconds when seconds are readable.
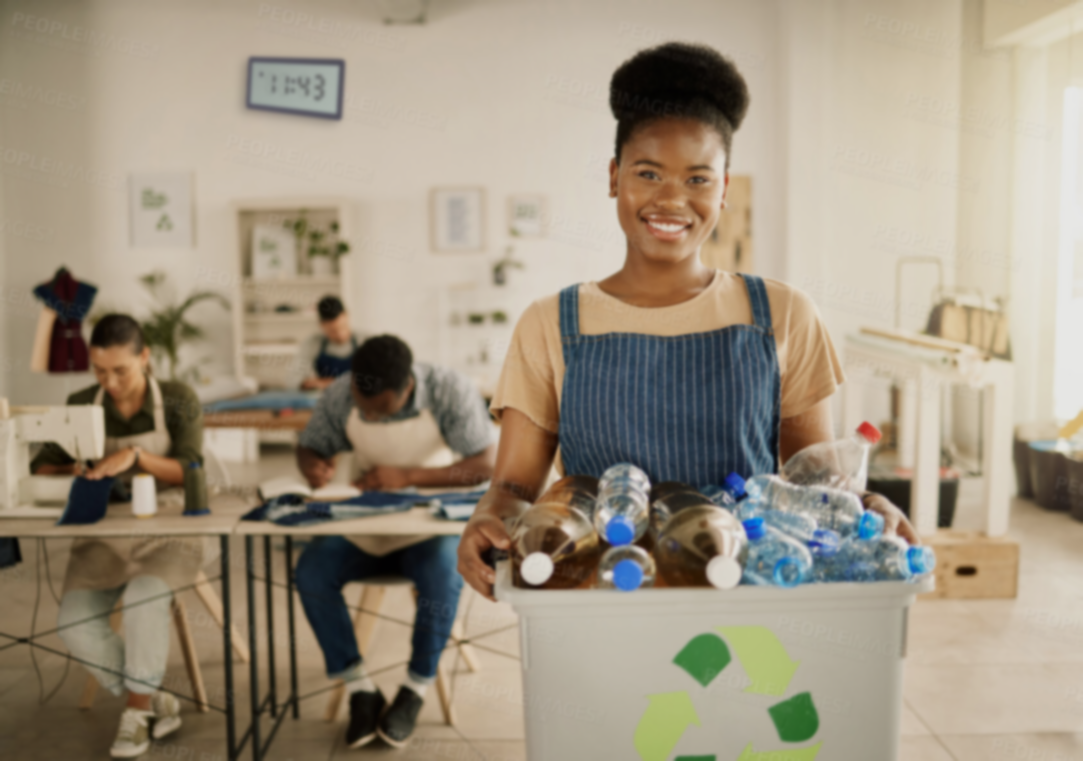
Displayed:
11,43
